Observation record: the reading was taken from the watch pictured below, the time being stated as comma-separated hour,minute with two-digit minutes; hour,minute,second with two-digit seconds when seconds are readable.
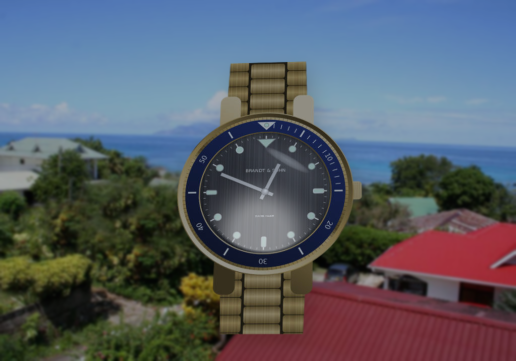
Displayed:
12,49
